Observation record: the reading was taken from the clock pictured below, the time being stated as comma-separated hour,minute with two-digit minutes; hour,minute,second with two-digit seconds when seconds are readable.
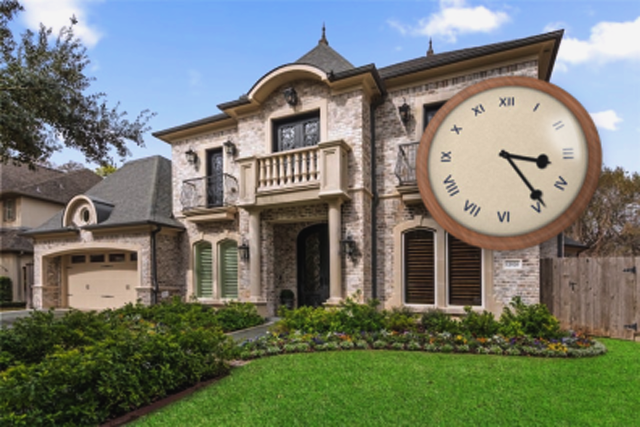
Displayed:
3,24
